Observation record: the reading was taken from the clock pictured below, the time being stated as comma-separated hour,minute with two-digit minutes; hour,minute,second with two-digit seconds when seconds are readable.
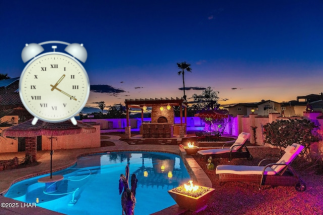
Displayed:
1,20
